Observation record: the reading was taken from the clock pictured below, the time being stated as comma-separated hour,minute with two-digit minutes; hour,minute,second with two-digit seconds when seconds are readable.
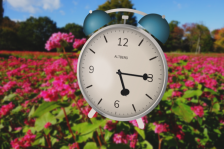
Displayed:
5,15
